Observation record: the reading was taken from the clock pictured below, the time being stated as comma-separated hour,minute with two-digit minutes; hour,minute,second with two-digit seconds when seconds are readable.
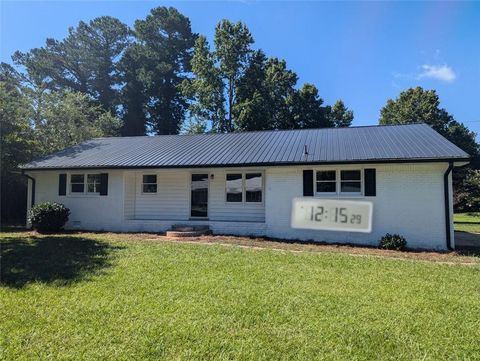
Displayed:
12,15
